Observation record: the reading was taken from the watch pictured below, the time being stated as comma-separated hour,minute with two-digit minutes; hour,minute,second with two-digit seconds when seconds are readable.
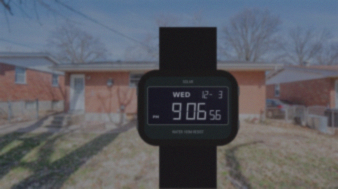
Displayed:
9,06,56
